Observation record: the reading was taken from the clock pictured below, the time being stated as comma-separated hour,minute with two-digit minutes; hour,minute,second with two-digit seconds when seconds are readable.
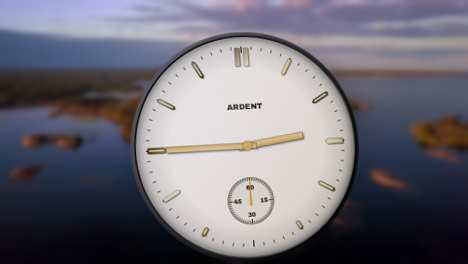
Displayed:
2,45
